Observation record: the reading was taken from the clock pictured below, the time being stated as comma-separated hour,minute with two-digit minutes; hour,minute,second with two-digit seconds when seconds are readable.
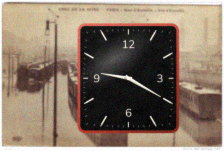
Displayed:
9,20
